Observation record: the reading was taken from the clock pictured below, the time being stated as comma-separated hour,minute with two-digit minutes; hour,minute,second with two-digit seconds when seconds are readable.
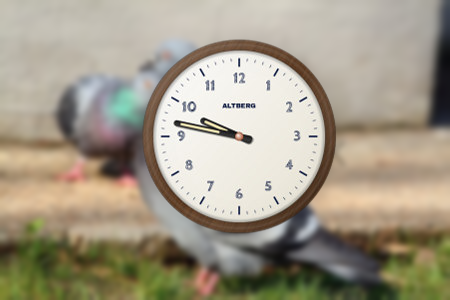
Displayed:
9,47
